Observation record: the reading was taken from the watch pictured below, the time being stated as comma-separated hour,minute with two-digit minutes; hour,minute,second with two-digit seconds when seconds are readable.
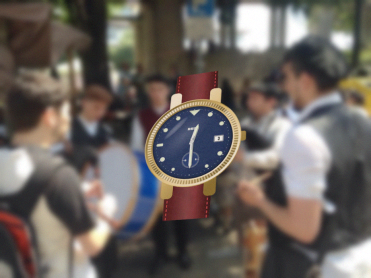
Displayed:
12,30
